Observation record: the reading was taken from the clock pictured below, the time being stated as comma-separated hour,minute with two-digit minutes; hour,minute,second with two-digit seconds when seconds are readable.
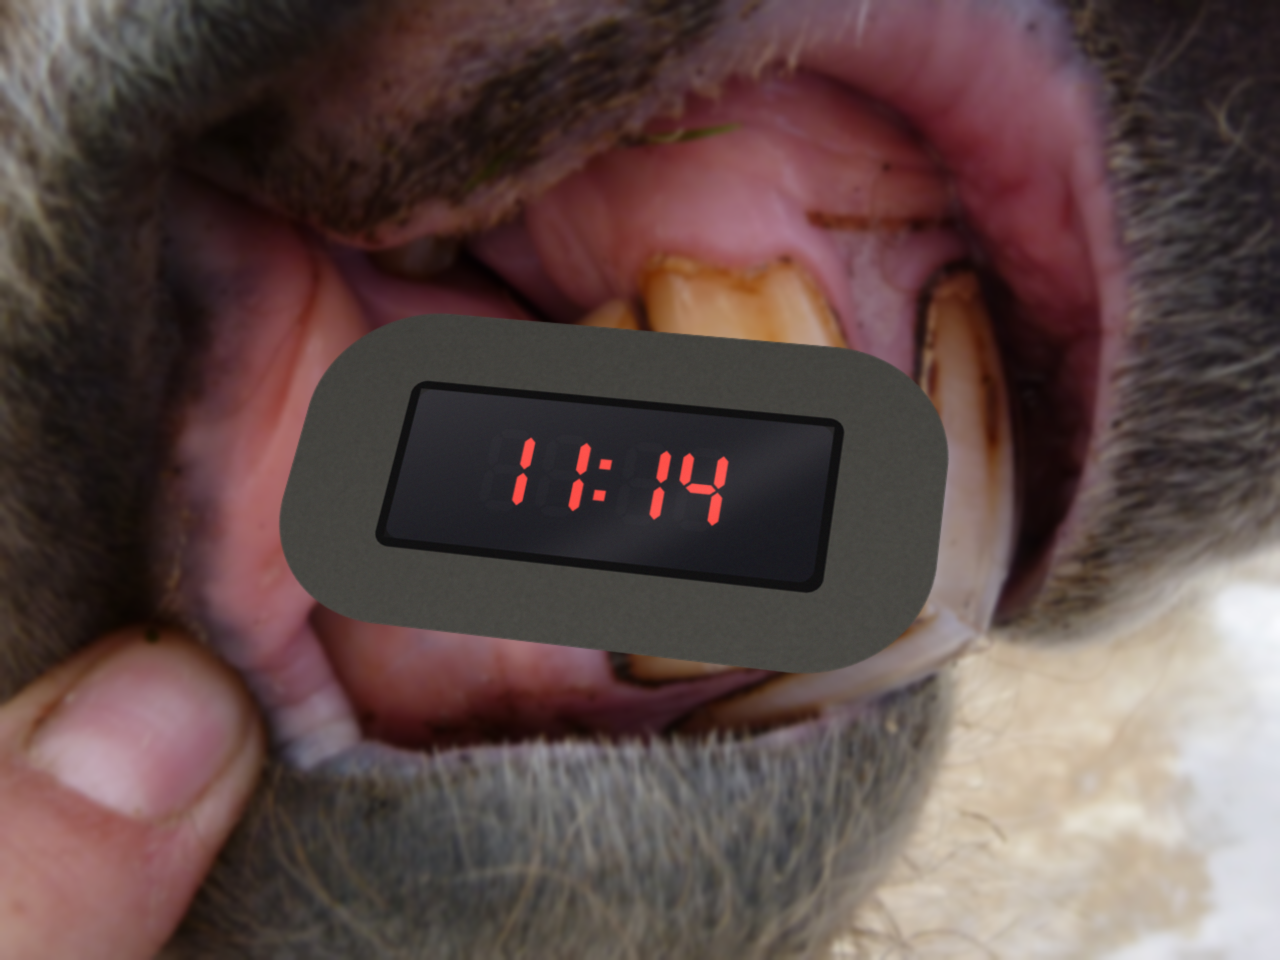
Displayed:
11,14
